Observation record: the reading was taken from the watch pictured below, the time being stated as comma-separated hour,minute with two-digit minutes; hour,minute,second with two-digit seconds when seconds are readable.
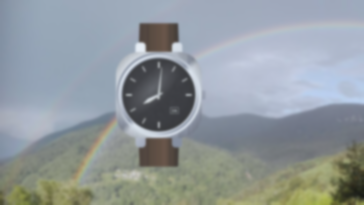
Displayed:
8,01
